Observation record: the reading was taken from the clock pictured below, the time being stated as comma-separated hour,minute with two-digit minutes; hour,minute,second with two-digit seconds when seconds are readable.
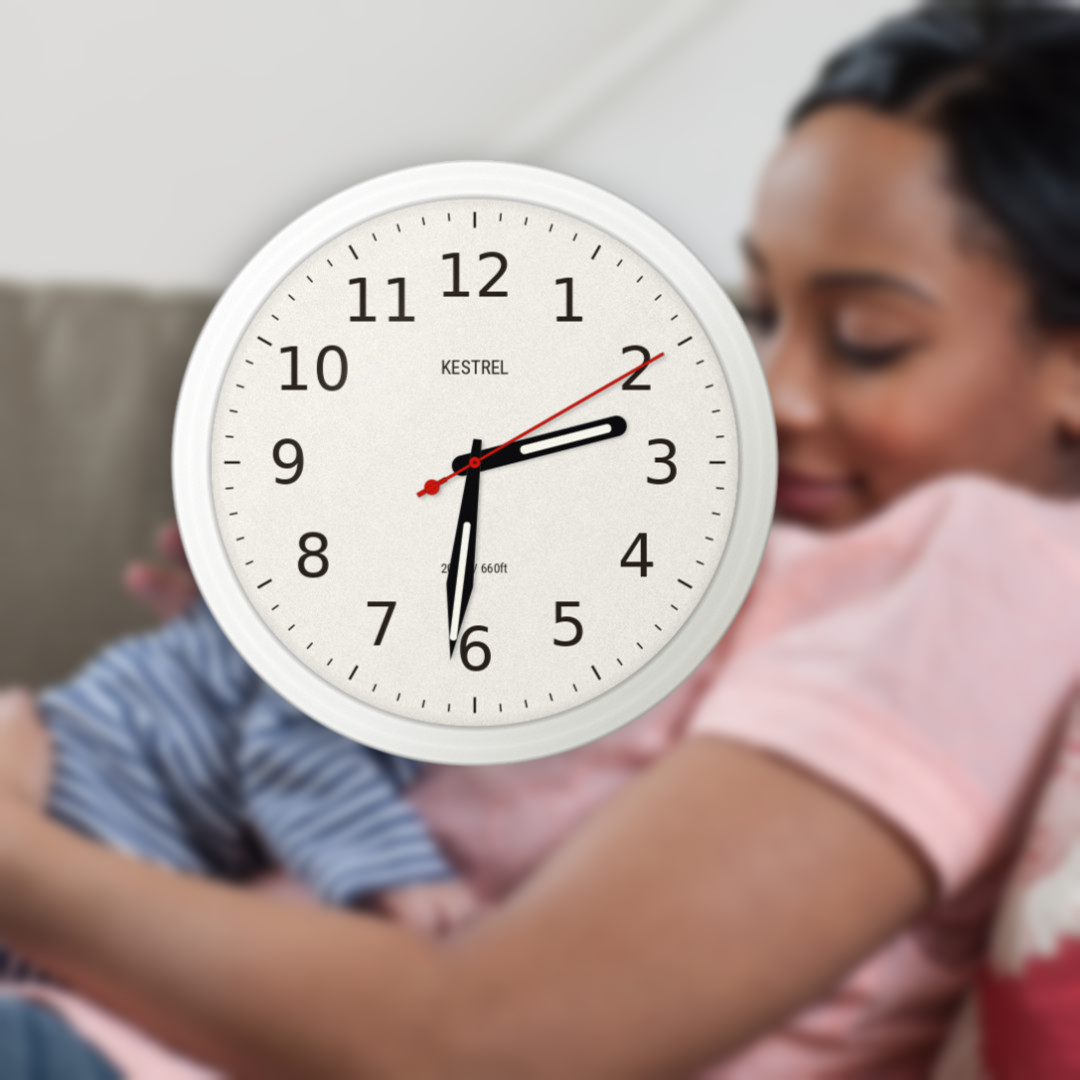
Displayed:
2,31,10
